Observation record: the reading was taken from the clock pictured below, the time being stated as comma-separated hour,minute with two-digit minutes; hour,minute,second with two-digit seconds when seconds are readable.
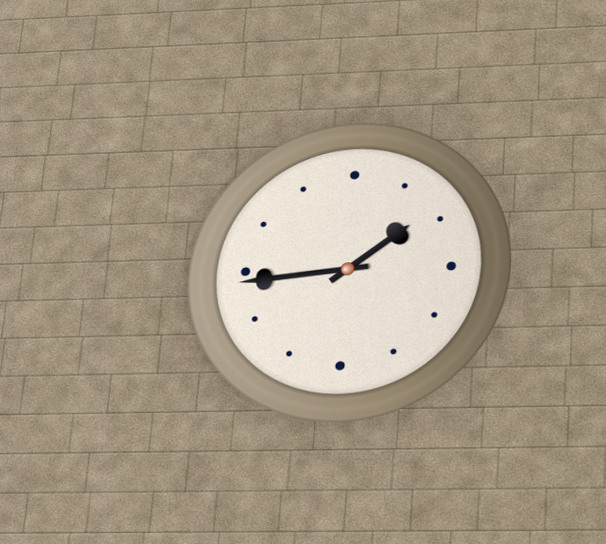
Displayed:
1,44
